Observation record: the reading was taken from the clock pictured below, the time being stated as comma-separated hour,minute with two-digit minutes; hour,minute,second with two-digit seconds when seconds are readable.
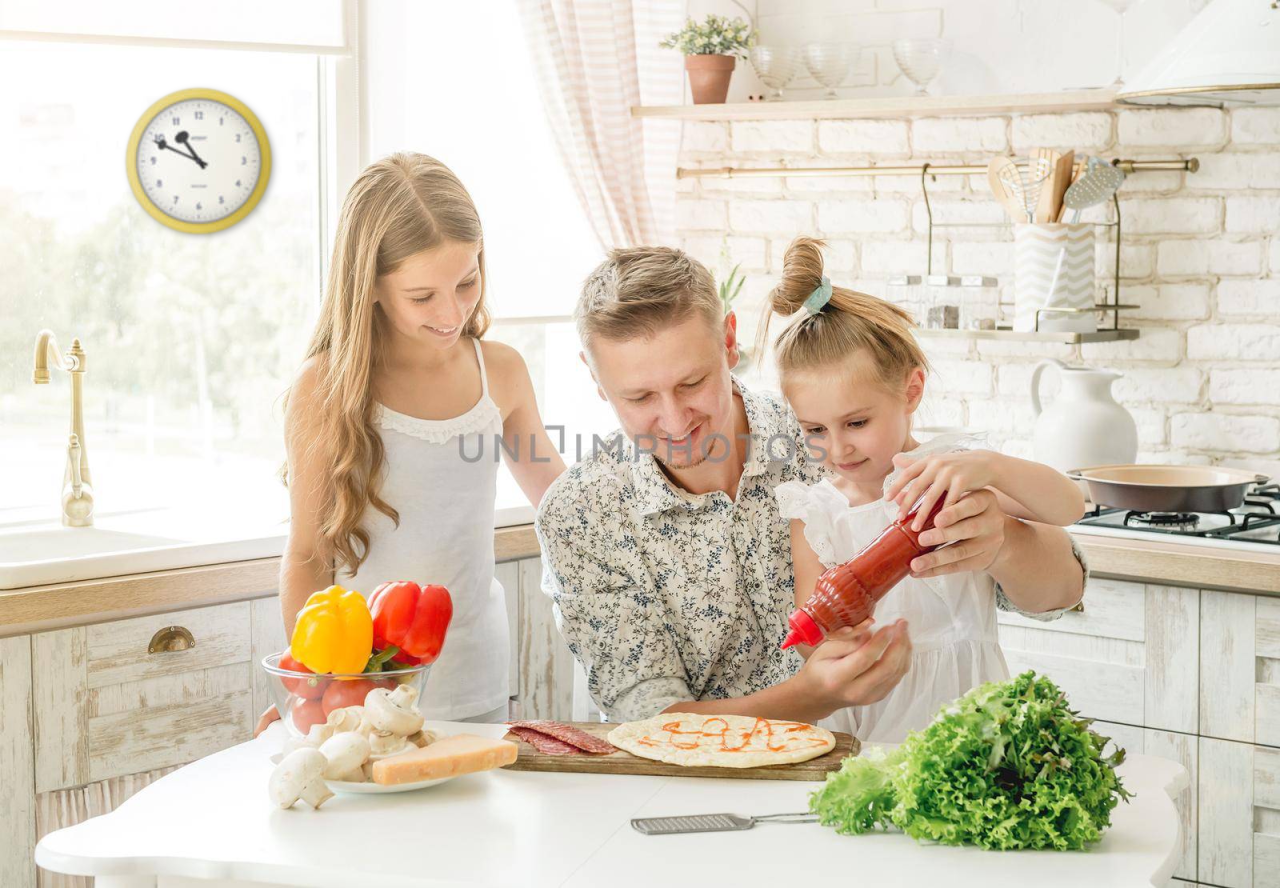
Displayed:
10,49
